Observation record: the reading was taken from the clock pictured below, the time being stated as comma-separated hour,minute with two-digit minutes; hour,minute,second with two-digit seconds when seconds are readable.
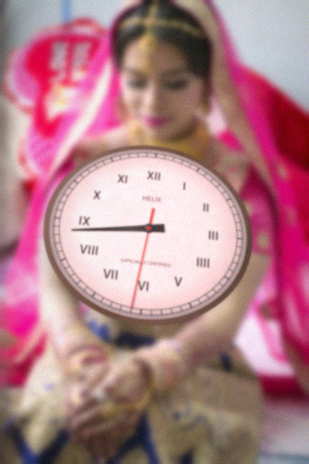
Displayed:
8,43,31
